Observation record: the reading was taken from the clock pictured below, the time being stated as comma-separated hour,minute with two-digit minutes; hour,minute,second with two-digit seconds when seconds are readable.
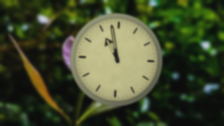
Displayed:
10,58
